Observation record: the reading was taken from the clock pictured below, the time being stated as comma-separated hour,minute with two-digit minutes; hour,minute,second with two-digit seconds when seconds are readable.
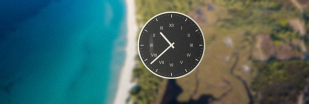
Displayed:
10,38
